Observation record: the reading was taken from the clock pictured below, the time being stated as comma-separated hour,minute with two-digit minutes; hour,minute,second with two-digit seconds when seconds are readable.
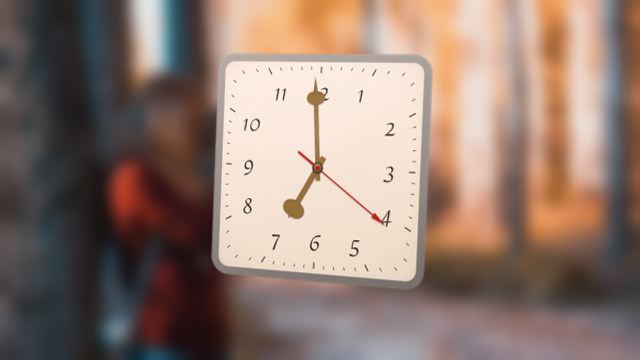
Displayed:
6,59,21
